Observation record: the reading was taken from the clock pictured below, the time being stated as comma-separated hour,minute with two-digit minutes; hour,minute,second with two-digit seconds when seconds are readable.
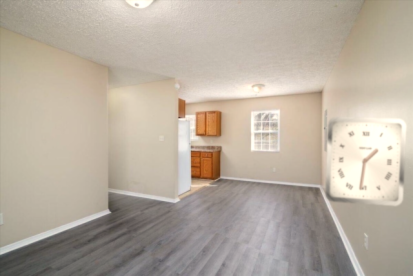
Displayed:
1,31
